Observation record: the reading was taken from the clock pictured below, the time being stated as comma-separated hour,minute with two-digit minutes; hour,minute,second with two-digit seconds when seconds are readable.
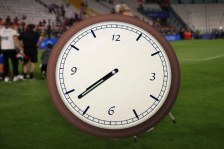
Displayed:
7,38
